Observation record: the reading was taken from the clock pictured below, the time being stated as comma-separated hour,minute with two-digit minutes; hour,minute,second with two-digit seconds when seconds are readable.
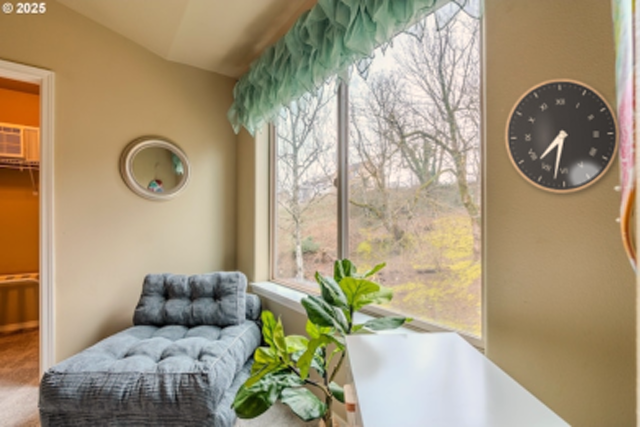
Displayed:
7,32
